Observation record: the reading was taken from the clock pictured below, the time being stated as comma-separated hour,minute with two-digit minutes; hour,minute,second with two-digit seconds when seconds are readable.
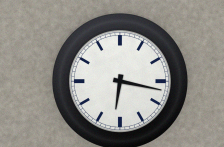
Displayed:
6,17
